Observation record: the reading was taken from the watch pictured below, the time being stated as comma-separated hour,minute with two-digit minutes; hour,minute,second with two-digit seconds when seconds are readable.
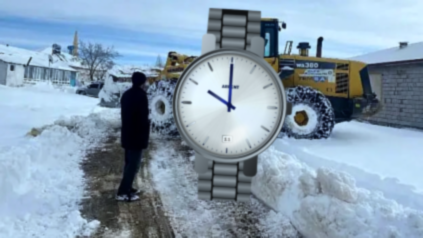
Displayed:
10,00
